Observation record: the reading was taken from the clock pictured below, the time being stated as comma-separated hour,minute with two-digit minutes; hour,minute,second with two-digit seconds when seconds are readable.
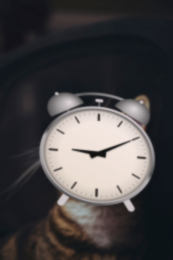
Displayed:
9,10
